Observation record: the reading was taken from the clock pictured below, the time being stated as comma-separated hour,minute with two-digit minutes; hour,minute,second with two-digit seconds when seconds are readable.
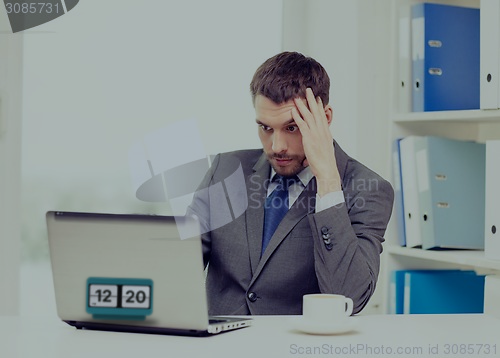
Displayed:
12,20
